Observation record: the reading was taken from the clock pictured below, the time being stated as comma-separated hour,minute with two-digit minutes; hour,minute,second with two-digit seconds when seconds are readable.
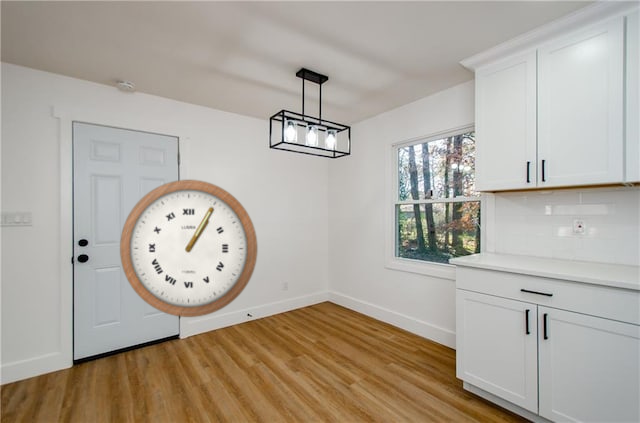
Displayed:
1,05
